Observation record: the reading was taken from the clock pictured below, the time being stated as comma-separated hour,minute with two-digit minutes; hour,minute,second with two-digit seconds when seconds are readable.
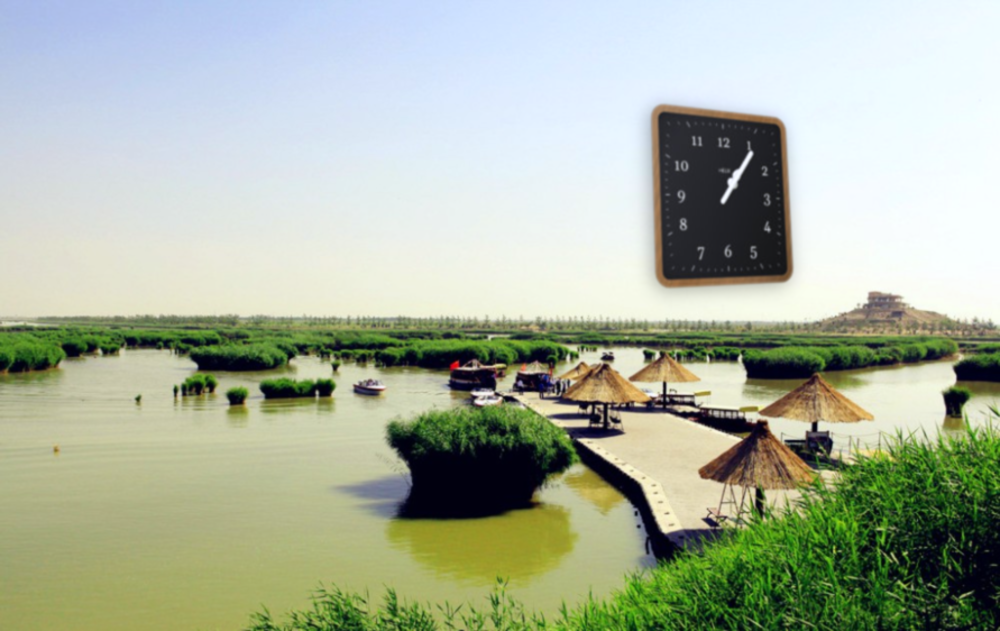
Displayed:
1,06
